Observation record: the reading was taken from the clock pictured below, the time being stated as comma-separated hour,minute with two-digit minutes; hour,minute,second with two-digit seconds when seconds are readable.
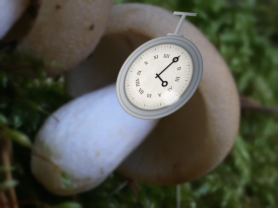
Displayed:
4,05
